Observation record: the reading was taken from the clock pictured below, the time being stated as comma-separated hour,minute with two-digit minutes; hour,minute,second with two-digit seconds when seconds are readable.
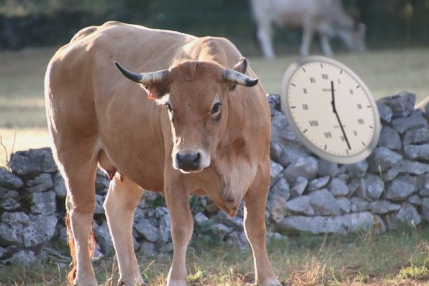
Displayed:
12,29
